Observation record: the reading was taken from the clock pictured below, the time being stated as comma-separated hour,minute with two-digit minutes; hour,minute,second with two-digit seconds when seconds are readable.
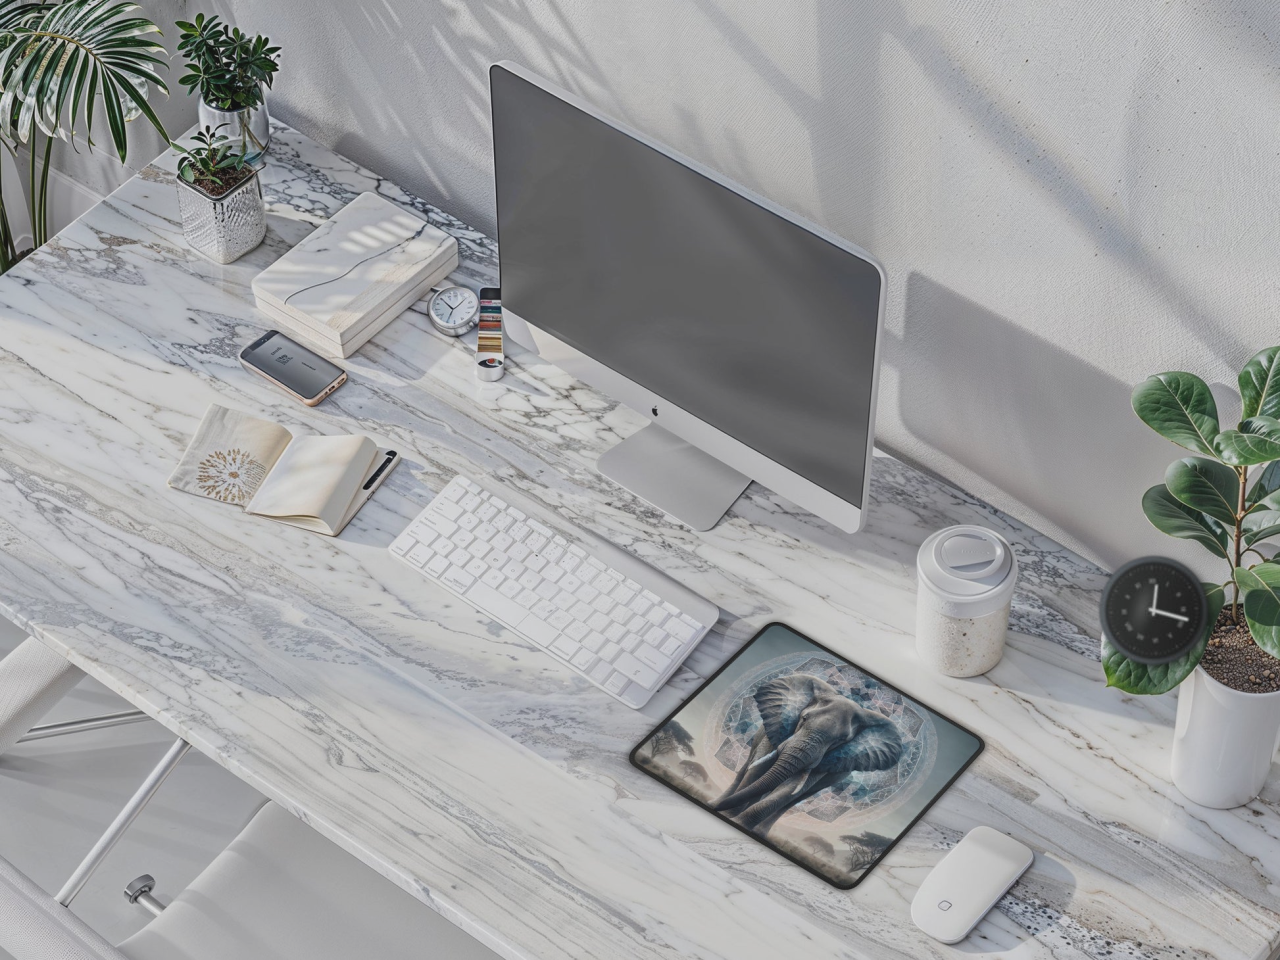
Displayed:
12,18
